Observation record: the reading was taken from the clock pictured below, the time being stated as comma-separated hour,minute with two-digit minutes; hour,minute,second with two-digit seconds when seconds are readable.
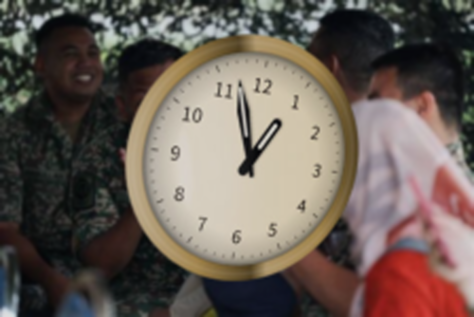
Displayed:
12,57
